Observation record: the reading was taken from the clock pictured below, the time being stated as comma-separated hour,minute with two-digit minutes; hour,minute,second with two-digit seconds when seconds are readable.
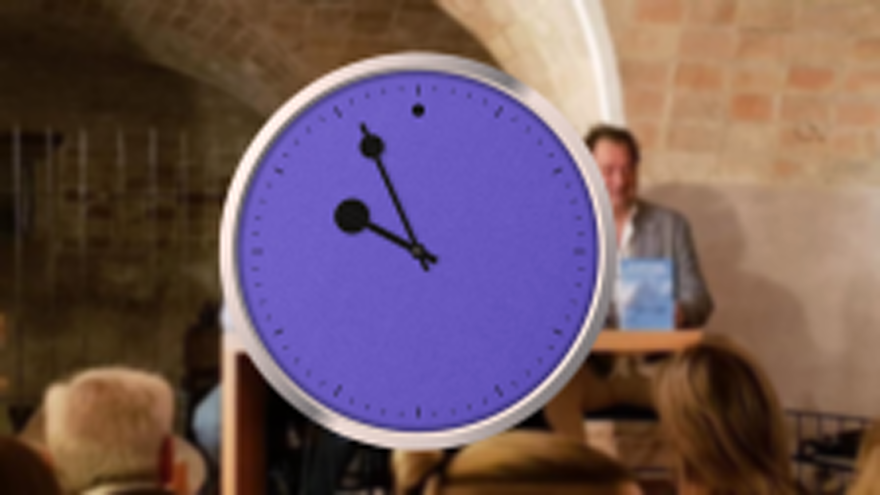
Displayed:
9,56
